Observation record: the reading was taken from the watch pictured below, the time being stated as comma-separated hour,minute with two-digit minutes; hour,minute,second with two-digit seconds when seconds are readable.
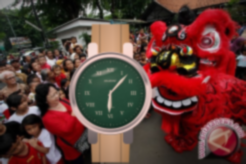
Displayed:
6,07
